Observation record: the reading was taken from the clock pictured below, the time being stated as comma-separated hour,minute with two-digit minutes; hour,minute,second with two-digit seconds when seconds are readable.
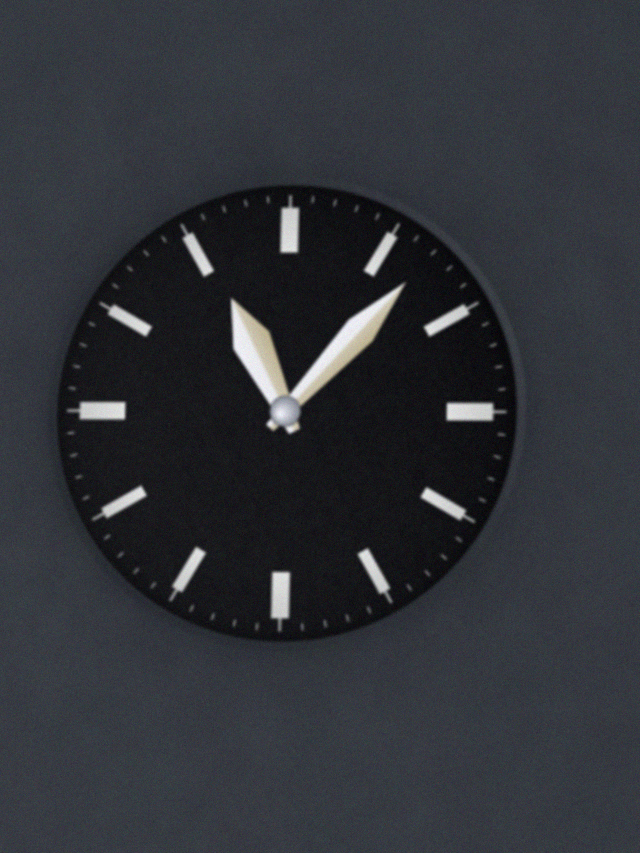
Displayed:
11,07
